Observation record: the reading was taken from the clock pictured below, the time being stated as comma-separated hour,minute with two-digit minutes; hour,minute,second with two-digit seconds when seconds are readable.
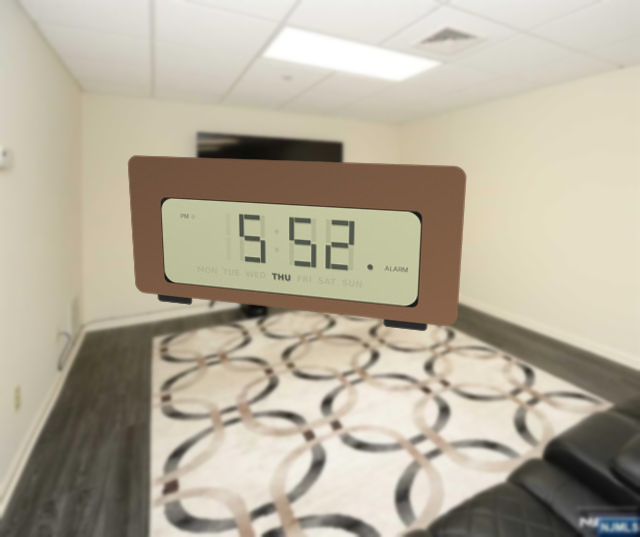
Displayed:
5,52
